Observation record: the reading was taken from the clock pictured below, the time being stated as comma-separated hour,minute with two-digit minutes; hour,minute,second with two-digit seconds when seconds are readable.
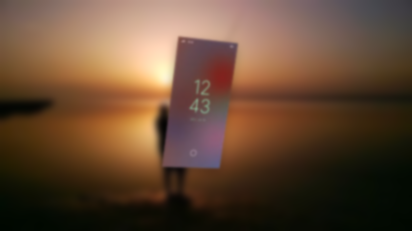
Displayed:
12,43
